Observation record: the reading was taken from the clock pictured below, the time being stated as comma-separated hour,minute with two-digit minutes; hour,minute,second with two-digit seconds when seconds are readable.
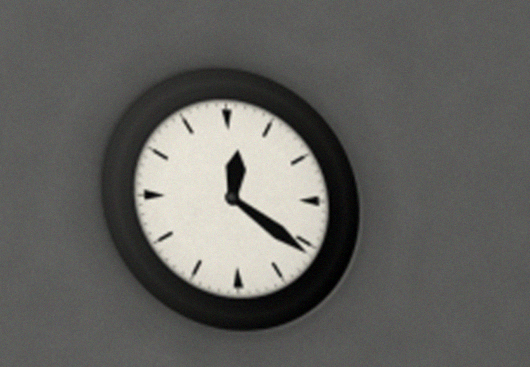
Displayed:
12,21
